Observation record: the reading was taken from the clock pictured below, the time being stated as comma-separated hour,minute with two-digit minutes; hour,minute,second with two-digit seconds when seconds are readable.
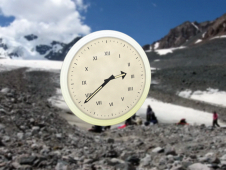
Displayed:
2,39
